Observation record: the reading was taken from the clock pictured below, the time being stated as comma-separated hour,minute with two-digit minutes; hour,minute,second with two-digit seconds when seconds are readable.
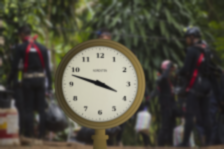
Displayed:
3,48
